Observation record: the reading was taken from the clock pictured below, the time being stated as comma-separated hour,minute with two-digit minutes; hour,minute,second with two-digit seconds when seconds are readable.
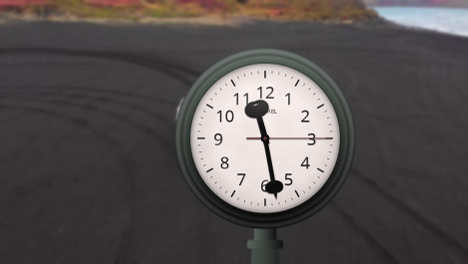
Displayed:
11,28,15
